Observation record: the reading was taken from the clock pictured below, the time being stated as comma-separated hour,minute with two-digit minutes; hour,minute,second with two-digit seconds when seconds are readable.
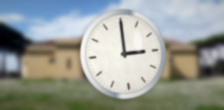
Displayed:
3,00
